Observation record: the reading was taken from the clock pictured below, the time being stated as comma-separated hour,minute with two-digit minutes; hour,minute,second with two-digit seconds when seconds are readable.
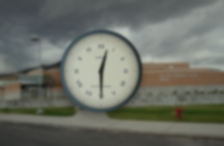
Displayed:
12,30
